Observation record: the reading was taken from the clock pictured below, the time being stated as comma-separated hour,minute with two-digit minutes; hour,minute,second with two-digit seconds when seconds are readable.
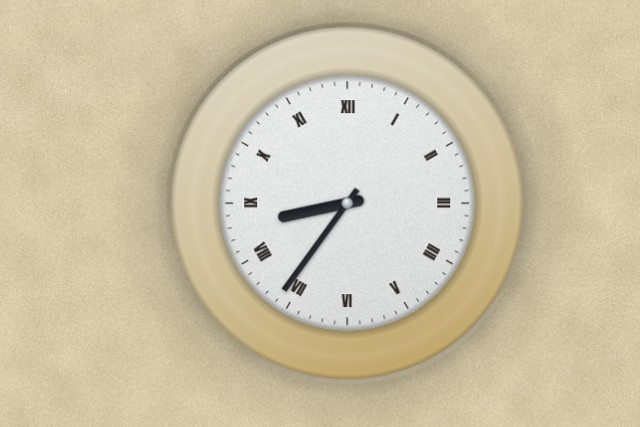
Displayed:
8,36
